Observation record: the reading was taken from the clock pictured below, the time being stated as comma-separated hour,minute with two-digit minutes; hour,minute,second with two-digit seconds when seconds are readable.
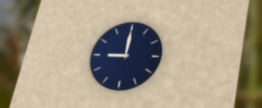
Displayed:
9,00
